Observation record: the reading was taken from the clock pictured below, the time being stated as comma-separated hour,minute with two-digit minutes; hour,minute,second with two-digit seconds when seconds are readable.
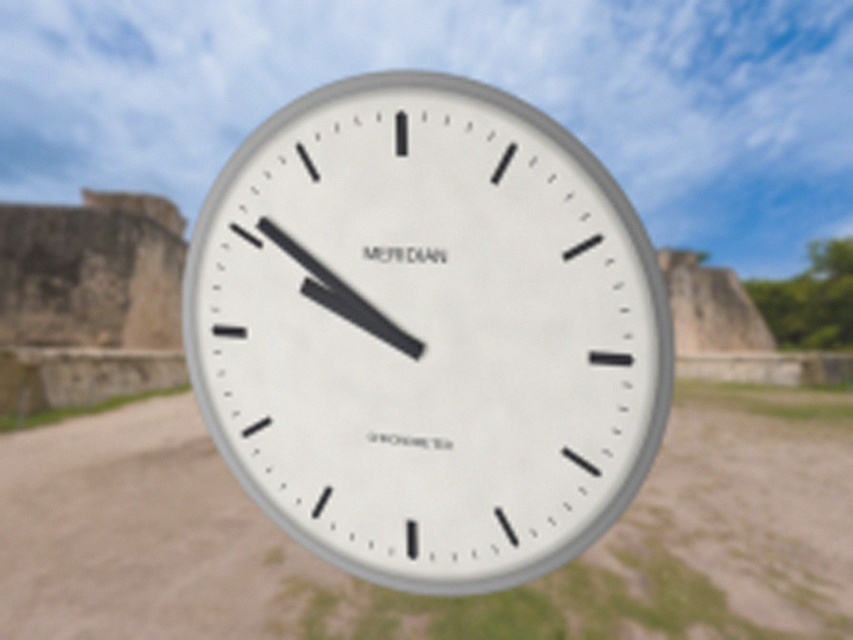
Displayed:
9,51
